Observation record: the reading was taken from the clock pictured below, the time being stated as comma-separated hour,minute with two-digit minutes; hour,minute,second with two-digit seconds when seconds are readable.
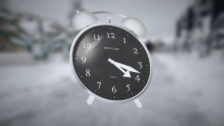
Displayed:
4,18
